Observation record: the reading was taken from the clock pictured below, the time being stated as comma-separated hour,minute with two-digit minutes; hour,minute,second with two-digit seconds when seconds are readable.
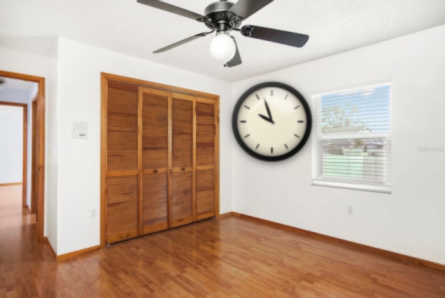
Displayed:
9,57
